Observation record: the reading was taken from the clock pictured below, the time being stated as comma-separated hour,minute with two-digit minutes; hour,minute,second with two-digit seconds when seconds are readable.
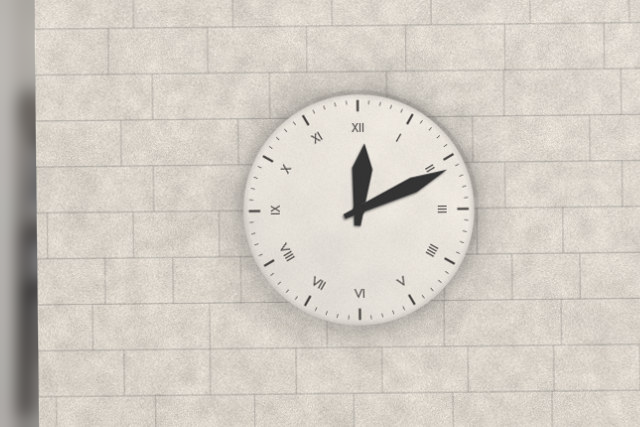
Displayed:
12,11
